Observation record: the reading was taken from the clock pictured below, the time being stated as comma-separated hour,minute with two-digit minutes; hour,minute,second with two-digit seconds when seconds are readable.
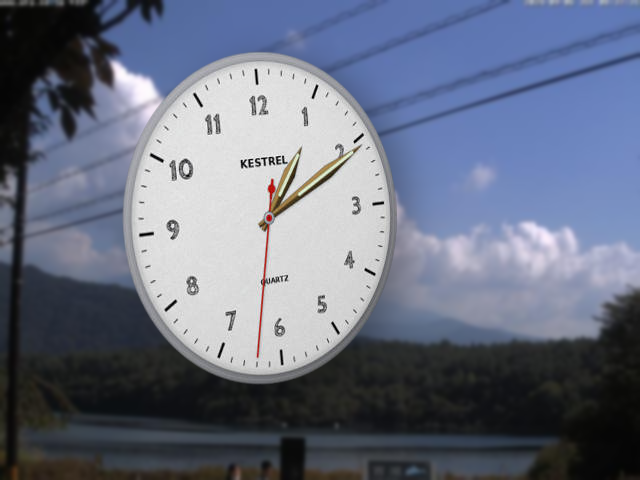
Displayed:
1,10,32
